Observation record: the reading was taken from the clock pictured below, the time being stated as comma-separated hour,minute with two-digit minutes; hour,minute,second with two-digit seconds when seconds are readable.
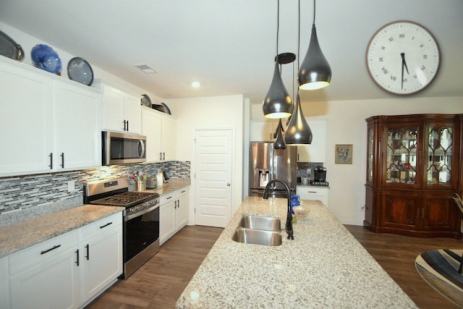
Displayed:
5,31
